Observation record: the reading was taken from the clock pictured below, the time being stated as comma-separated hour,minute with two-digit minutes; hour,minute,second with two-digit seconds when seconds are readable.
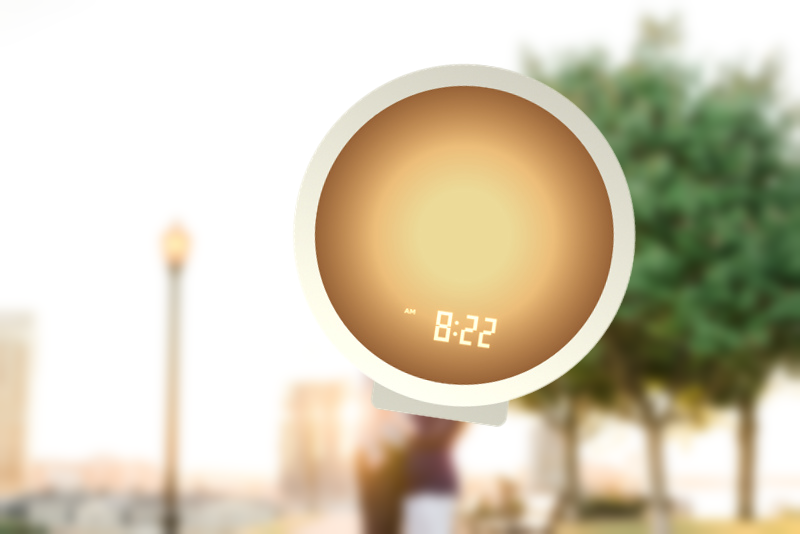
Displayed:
8,22
